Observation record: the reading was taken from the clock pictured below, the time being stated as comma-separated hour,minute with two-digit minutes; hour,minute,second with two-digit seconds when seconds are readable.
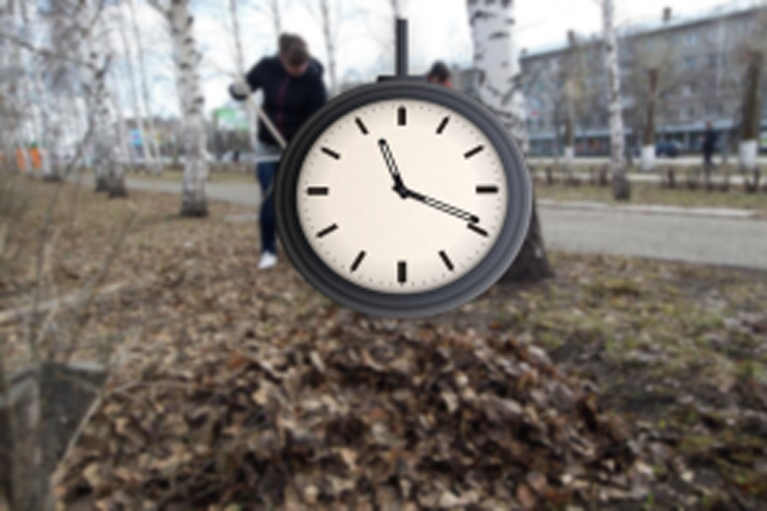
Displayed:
11,19
